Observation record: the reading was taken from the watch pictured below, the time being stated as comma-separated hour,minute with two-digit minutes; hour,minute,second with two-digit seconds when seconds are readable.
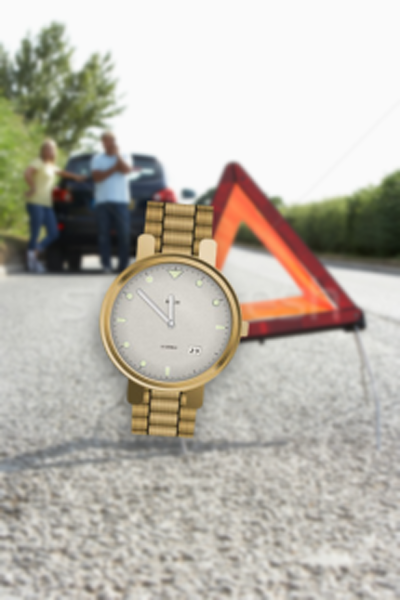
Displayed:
11,52
